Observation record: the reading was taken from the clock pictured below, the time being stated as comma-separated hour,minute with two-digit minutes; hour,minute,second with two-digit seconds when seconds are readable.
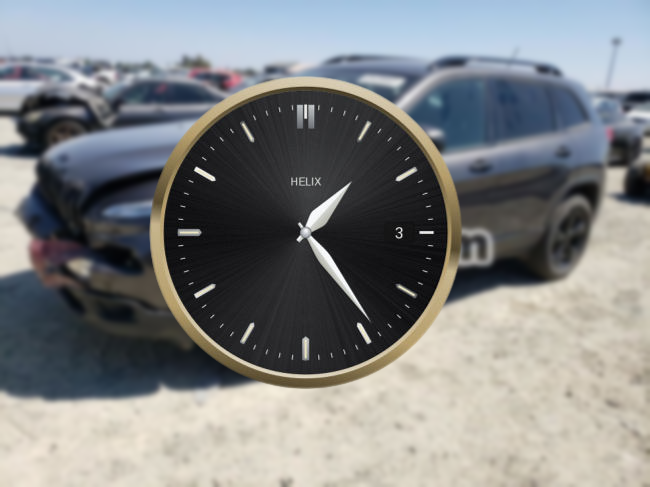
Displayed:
1,24
